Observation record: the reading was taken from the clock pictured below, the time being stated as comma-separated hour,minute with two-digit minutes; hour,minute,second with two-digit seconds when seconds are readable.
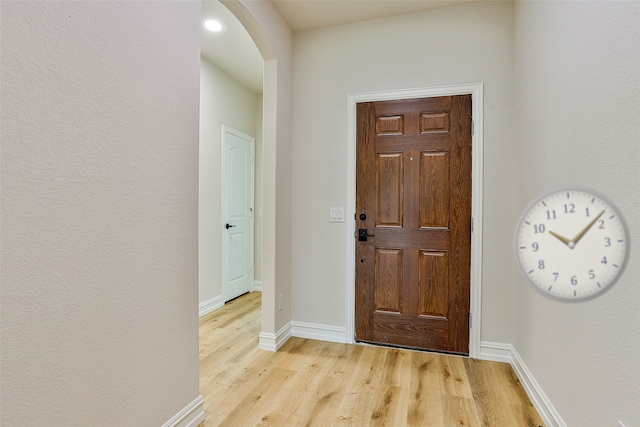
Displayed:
10,08
